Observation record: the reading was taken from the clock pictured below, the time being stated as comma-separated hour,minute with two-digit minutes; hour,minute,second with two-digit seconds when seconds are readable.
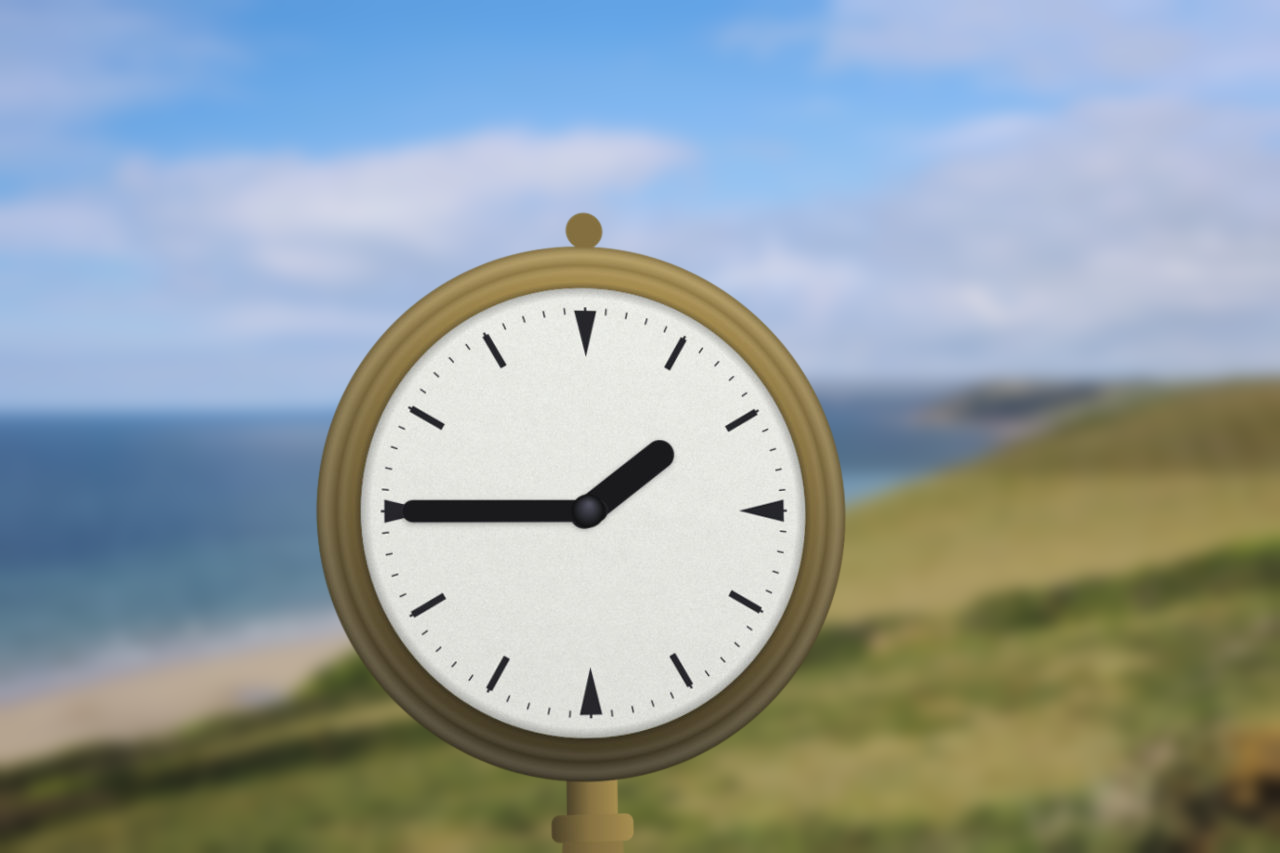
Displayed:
1,45
